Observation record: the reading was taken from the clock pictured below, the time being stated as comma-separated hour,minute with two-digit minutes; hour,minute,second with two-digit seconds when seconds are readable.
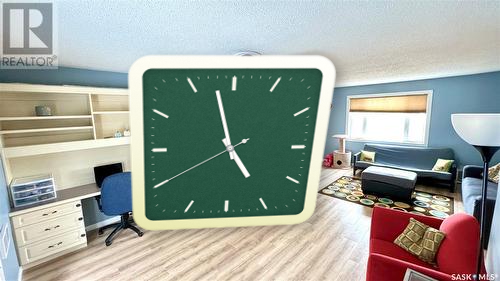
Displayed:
4,57,40
